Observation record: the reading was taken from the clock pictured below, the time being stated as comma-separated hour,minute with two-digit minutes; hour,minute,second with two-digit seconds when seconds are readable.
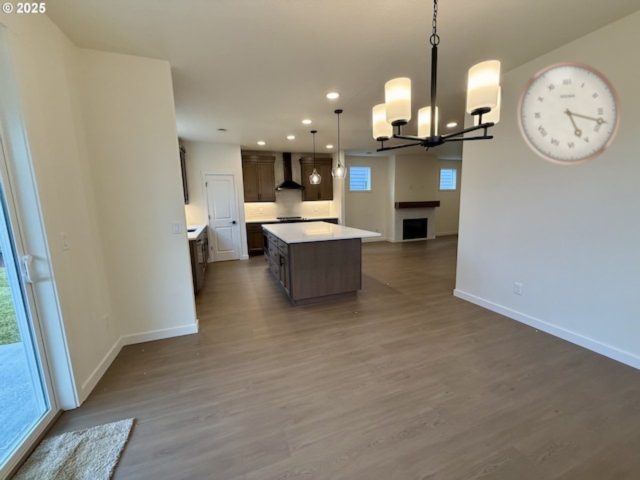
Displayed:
5,18
